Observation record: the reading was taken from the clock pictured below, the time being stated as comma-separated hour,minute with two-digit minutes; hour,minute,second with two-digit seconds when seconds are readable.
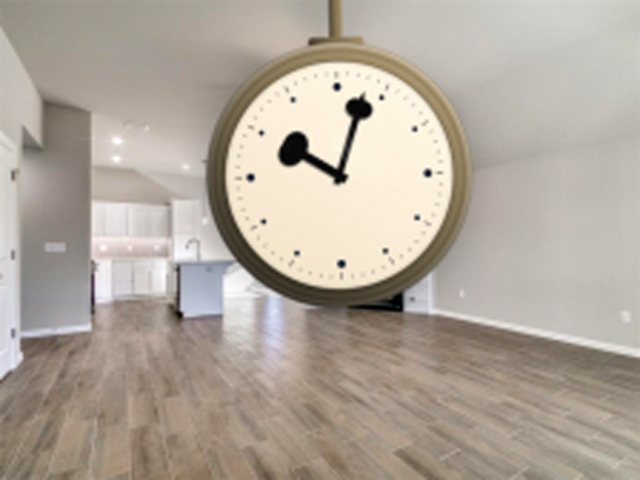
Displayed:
10,03
